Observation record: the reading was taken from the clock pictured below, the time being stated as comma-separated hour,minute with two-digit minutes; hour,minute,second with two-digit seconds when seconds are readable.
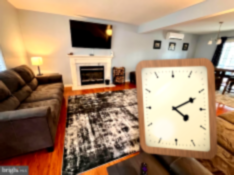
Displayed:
4,11
